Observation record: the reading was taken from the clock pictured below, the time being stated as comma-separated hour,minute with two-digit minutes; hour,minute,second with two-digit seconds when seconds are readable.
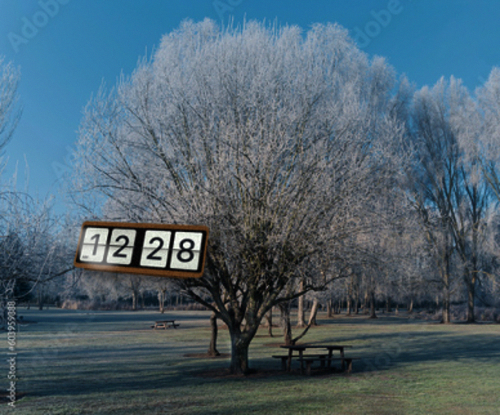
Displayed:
12,28
